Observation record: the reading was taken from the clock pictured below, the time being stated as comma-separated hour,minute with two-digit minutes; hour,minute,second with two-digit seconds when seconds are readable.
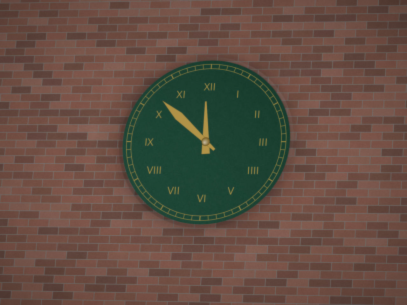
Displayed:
11,52
